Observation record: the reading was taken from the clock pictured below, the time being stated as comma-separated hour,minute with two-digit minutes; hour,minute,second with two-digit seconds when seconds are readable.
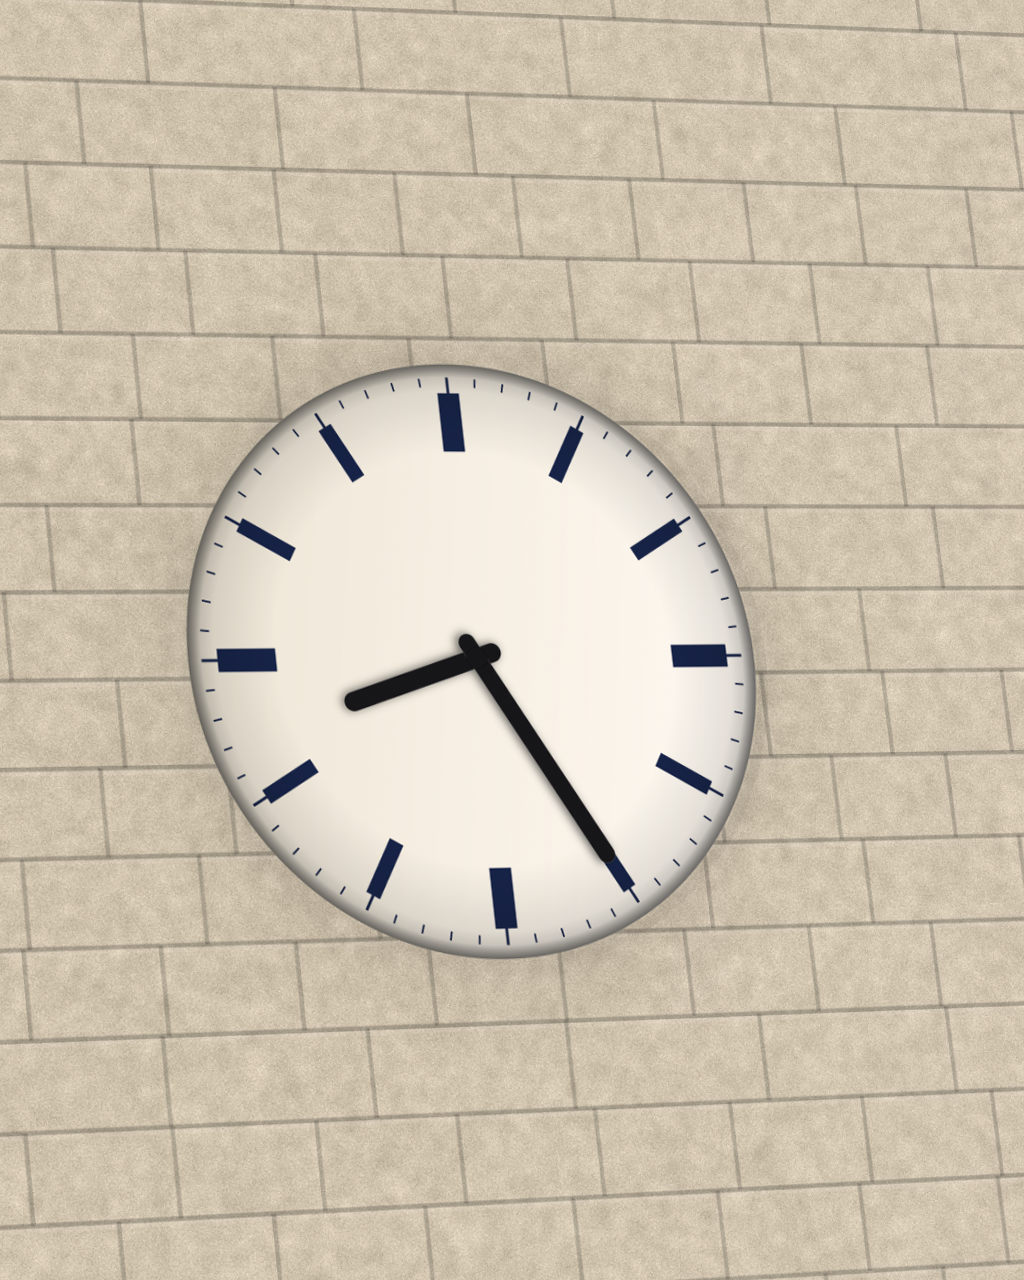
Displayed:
8,25
